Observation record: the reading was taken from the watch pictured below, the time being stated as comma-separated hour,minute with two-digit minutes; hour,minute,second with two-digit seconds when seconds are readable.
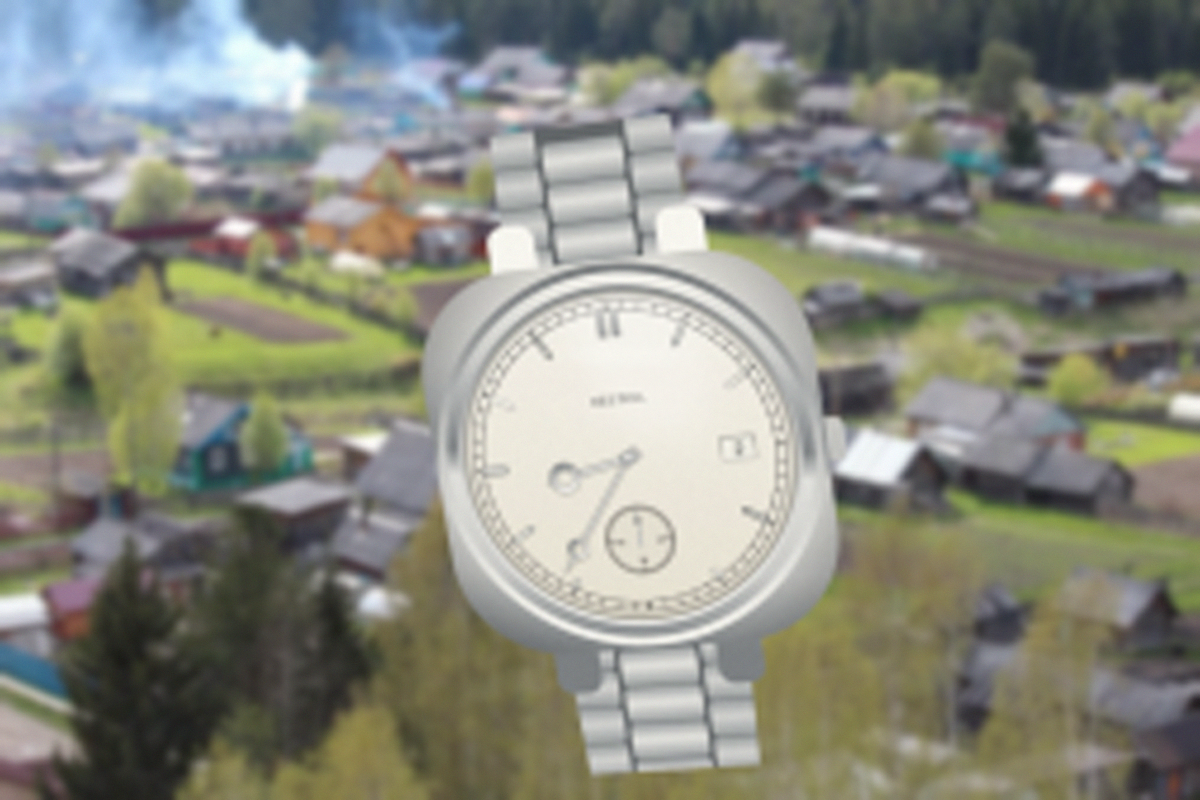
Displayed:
8,36
